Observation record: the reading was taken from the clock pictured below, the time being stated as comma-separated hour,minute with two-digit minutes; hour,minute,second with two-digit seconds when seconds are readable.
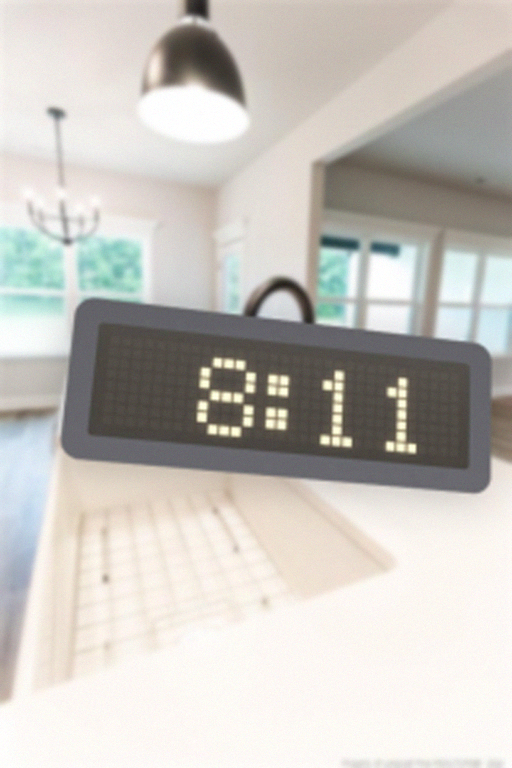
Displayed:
8,11
